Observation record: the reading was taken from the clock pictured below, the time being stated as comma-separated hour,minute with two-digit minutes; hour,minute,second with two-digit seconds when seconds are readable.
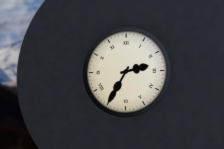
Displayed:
2,35
